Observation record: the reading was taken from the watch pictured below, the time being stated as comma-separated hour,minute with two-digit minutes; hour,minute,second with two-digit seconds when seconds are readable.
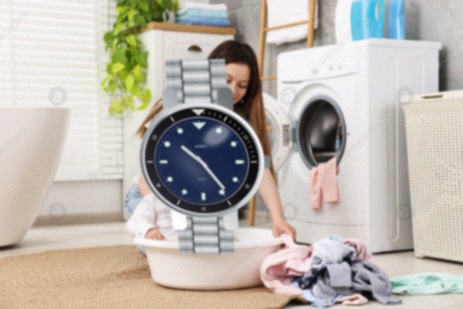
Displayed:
10,24
